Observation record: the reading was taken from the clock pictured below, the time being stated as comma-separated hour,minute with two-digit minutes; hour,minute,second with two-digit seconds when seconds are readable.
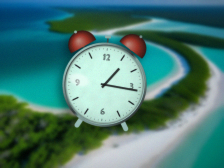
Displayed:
1,16
